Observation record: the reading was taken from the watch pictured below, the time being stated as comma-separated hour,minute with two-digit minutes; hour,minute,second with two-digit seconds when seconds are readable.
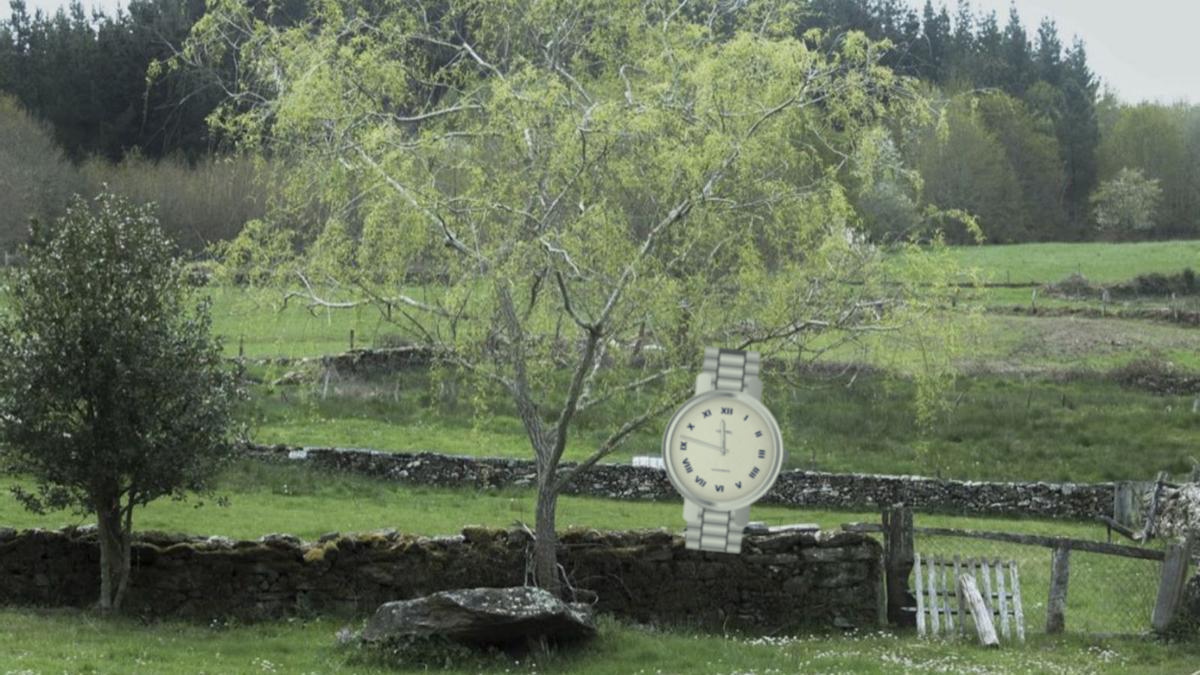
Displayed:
11,47
